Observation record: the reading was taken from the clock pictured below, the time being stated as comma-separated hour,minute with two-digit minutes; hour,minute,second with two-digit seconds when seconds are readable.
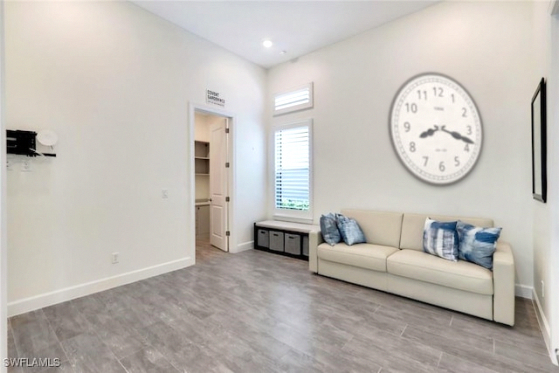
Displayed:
8,18
